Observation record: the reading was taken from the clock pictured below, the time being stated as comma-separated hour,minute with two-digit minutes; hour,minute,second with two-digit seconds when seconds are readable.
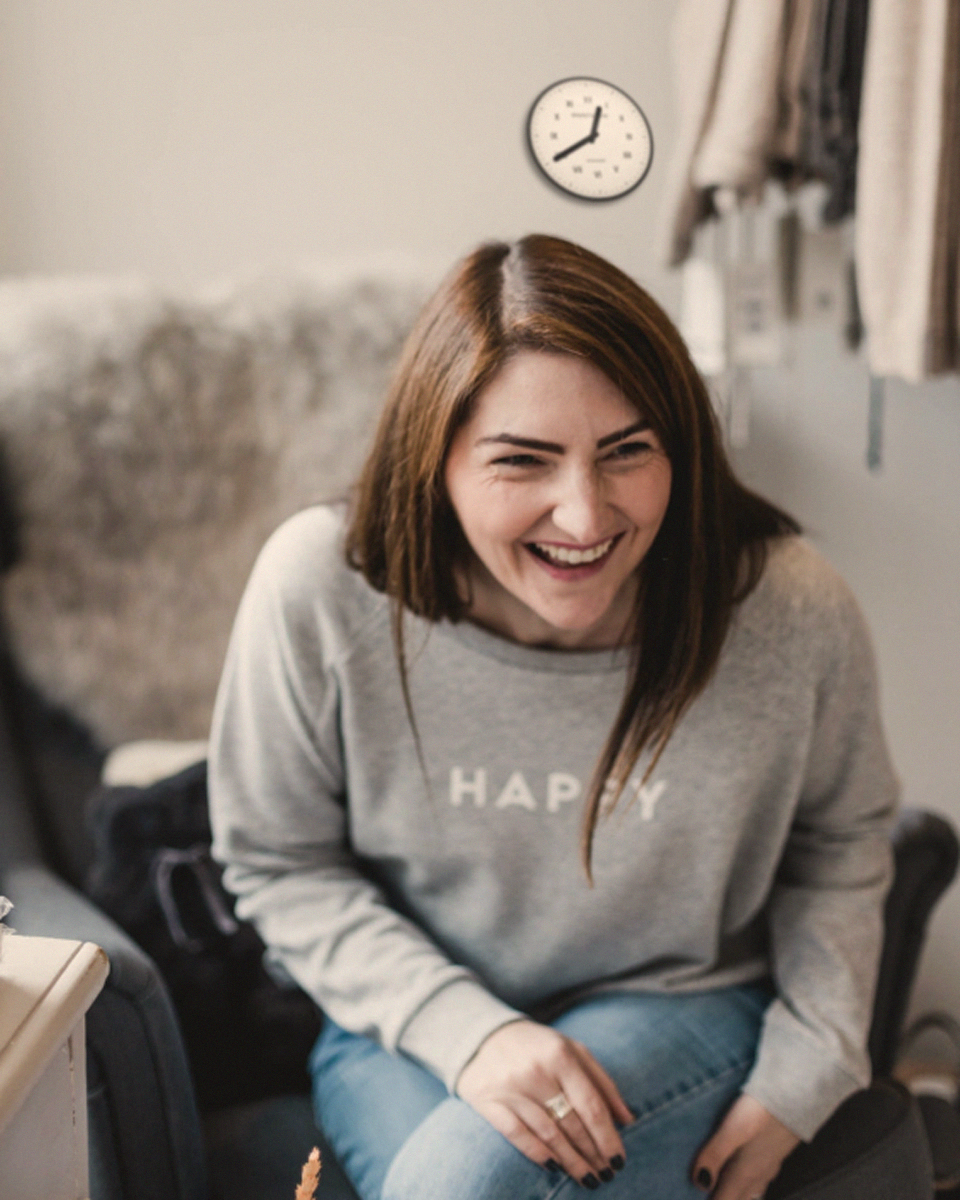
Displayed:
12,40
